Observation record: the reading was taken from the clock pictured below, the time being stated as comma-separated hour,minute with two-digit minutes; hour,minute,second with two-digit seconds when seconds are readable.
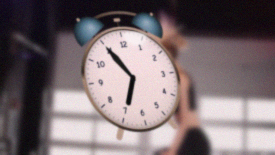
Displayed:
6,55
